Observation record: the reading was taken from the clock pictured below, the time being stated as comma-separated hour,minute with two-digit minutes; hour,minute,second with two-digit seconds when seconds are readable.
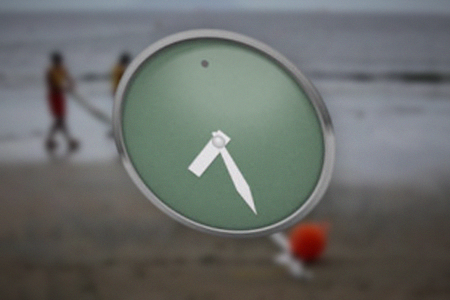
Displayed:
7,27
